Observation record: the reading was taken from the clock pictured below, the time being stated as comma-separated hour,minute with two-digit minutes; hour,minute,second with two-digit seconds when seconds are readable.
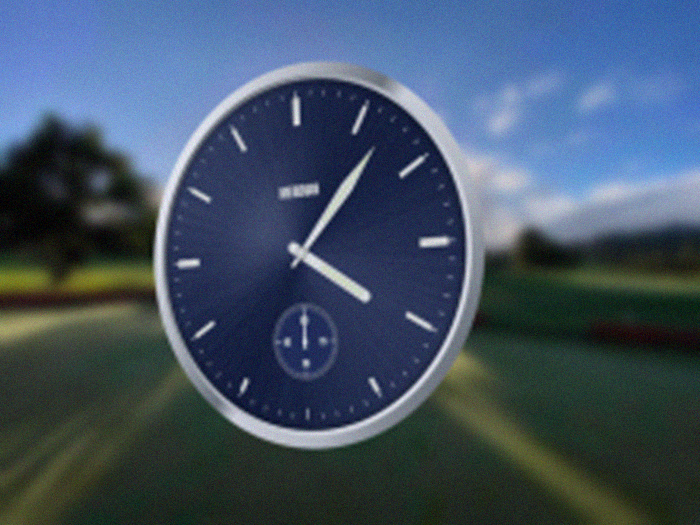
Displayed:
4,07
